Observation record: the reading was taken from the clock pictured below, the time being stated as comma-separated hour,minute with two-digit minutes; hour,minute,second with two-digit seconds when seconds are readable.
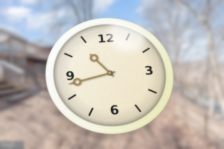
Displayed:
10,43
